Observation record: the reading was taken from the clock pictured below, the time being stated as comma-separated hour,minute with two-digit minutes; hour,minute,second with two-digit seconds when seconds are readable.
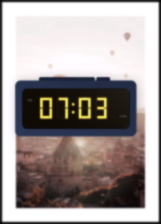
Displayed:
7,03
